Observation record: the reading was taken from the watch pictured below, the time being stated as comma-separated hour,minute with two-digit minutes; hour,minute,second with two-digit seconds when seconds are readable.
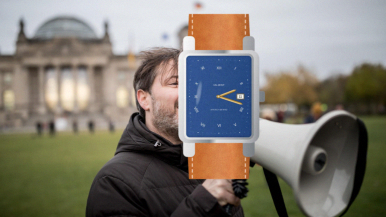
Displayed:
2,18
